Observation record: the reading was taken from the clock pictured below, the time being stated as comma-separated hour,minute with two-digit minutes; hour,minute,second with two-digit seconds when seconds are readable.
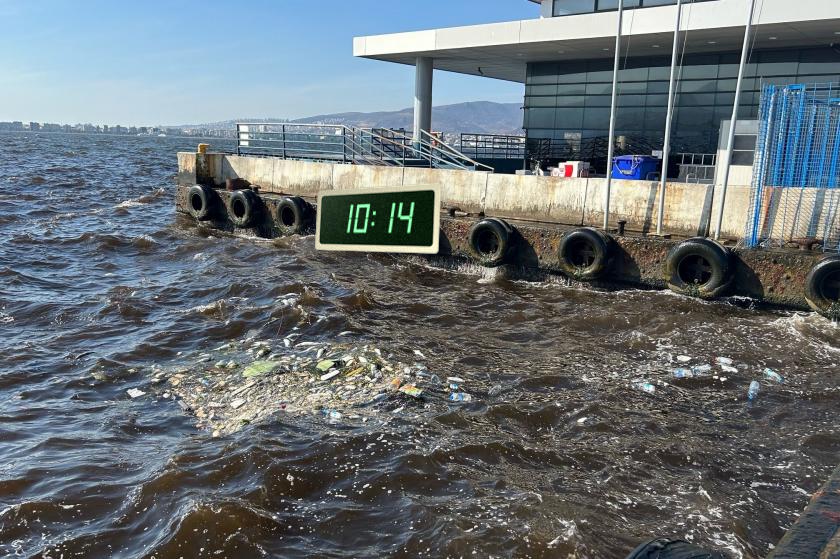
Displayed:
10,14
